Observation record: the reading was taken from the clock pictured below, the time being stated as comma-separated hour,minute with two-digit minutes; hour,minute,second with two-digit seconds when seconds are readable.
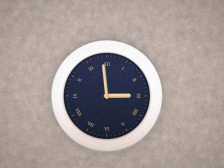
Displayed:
2,59
